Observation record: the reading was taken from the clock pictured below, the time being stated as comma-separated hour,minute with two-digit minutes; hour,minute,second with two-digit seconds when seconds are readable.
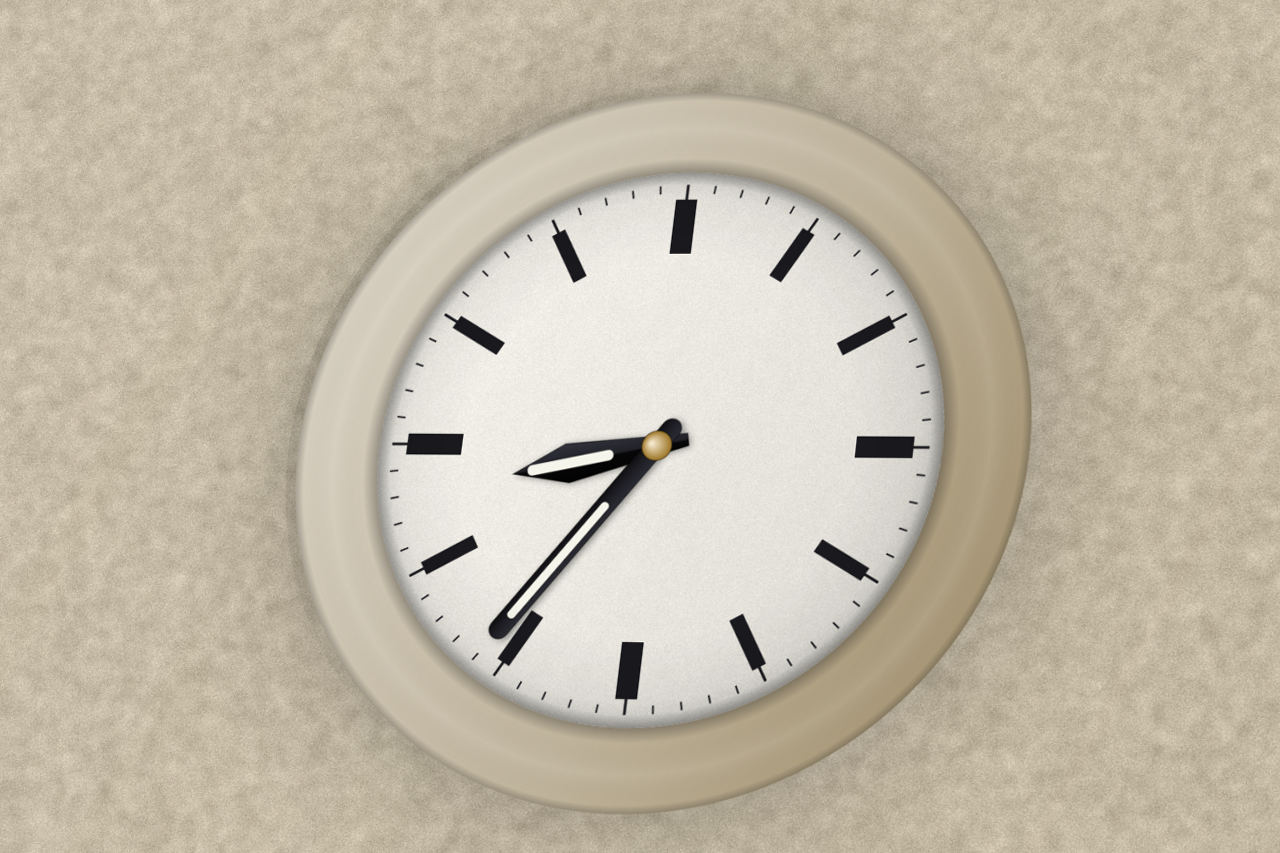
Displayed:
8,36
